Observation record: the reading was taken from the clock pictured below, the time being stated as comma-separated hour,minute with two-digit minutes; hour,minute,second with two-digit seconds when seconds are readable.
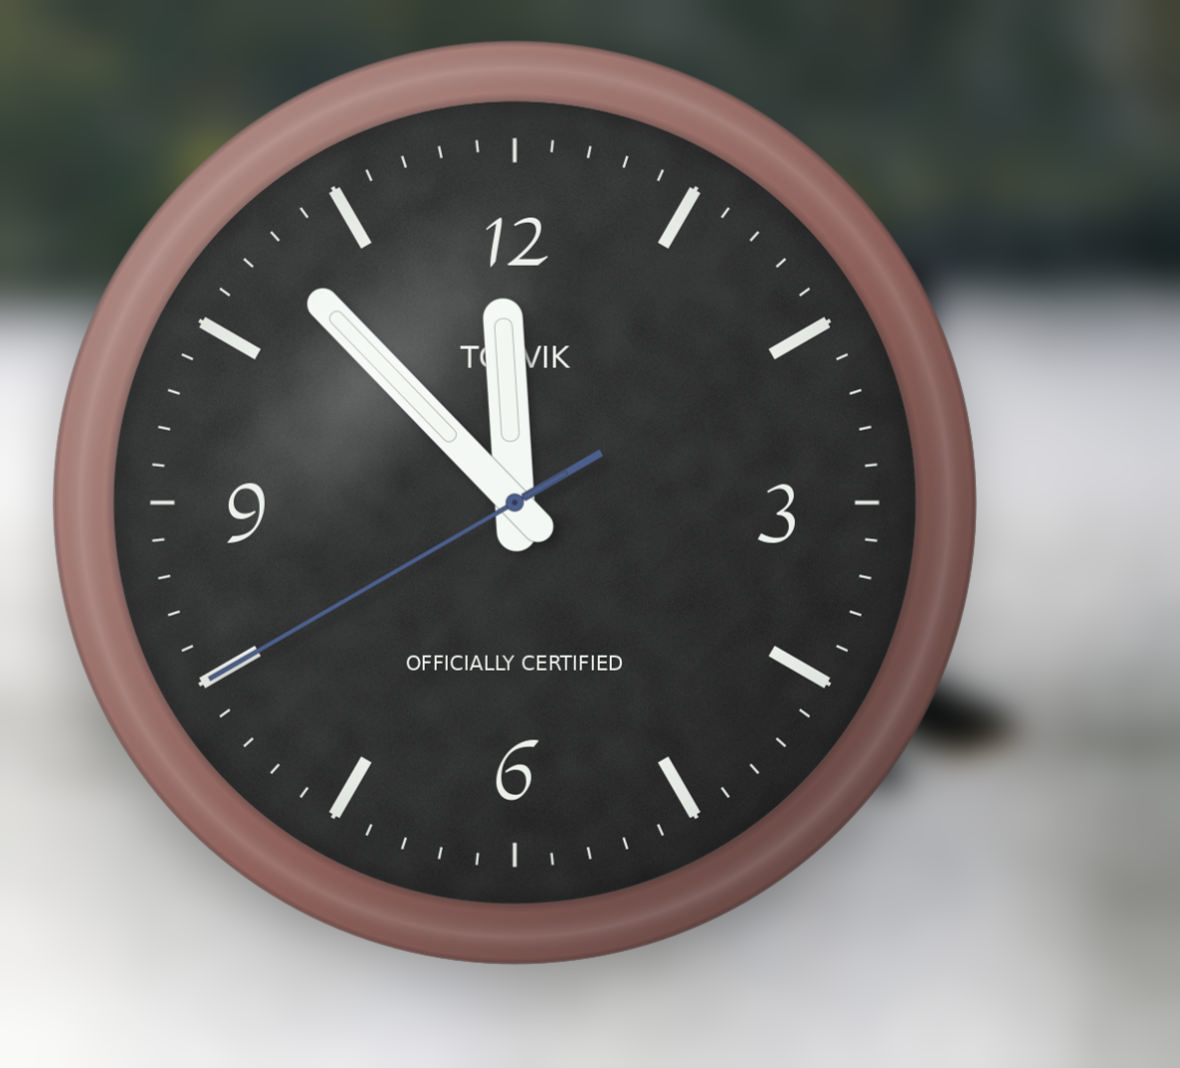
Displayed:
11,52,40
